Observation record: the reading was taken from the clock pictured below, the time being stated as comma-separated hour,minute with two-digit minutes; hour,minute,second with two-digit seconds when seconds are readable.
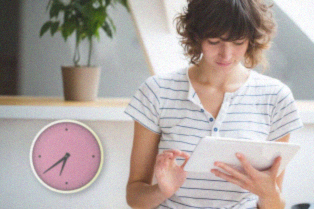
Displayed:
6,39
